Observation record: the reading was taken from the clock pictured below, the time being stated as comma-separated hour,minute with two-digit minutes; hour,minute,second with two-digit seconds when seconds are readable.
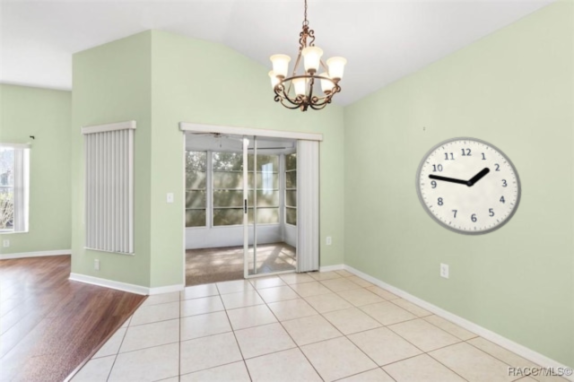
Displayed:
1,47
